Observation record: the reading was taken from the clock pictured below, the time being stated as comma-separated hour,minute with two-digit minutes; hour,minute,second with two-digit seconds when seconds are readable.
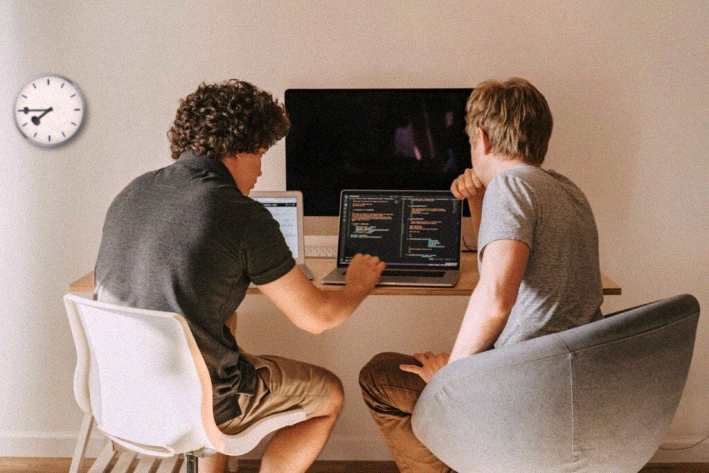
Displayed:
7,45
